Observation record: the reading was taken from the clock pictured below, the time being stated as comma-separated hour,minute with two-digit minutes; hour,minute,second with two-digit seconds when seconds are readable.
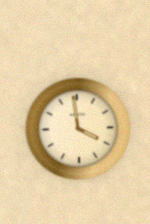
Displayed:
3,59
